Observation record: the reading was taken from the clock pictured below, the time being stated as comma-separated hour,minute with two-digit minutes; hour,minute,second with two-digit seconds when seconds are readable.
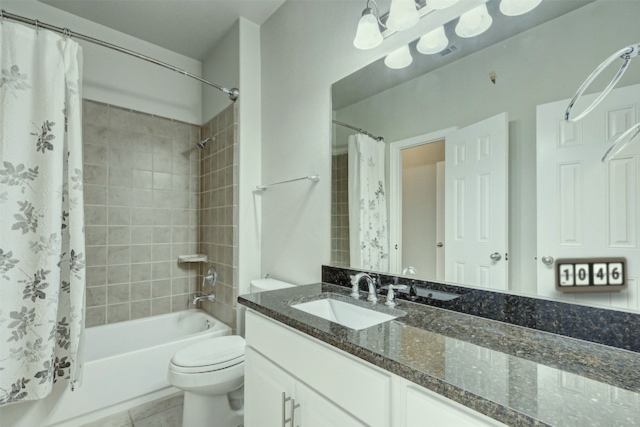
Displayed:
10,46
